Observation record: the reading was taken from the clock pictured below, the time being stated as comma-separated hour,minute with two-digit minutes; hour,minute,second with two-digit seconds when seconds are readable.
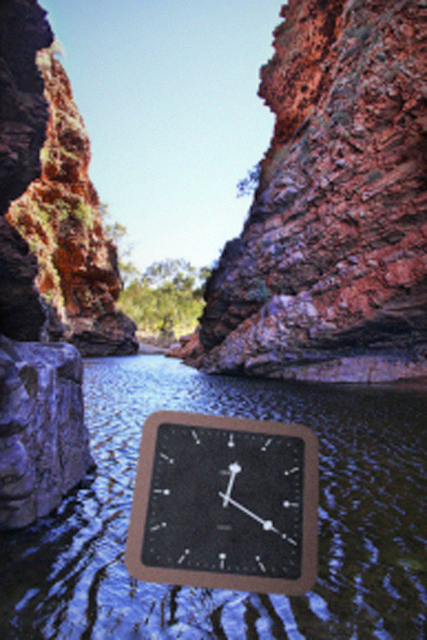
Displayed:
12,20
